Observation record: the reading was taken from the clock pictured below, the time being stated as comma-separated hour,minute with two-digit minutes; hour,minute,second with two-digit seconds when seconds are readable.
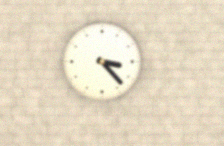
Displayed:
3,23
